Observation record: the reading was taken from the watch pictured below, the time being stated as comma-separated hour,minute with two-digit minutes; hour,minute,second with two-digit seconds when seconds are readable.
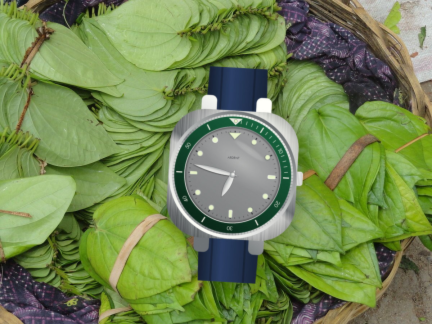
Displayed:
6,47
